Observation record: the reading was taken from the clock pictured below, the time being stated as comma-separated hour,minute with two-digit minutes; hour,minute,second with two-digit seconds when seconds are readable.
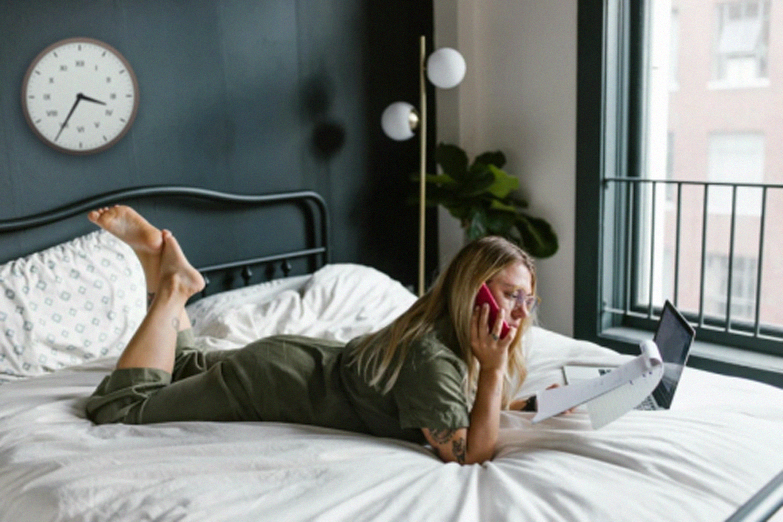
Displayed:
3,35
